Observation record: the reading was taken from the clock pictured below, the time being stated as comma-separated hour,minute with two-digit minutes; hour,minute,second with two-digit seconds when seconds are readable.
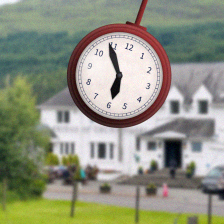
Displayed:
5,54
